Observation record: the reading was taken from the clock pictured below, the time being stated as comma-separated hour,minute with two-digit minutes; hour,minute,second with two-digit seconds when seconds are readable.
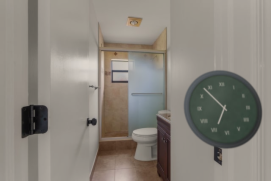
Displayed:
6,53
